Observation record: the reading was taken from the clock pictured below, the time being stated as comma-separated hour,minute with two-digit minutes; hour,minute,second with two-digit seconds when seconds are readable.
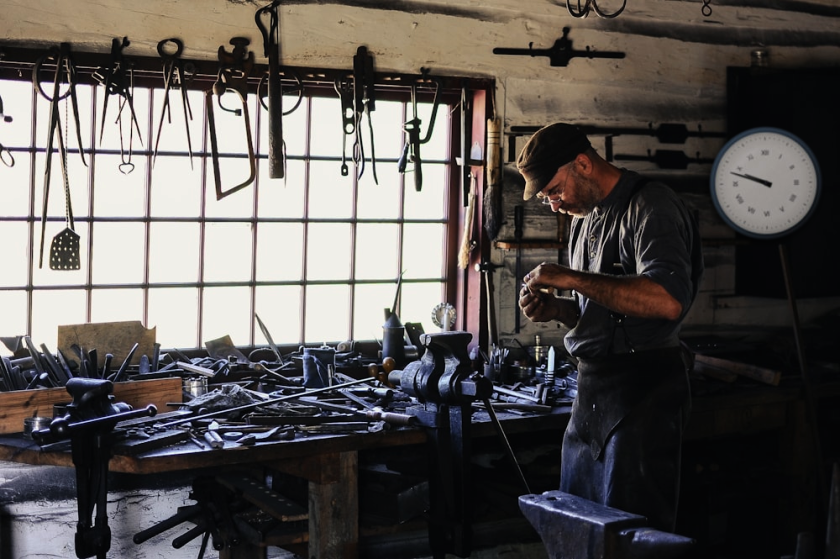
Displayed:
9,48
